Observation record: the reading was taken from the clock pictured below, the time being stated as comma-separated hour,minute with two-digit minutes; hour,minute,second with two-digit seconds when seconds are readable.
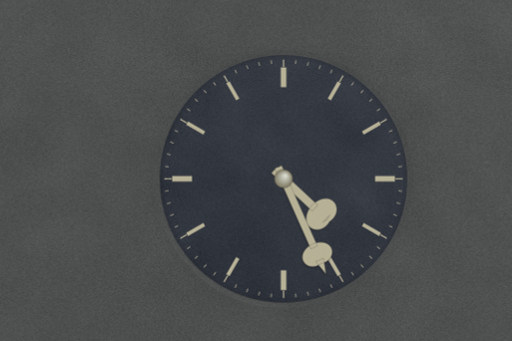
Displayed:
4,26
